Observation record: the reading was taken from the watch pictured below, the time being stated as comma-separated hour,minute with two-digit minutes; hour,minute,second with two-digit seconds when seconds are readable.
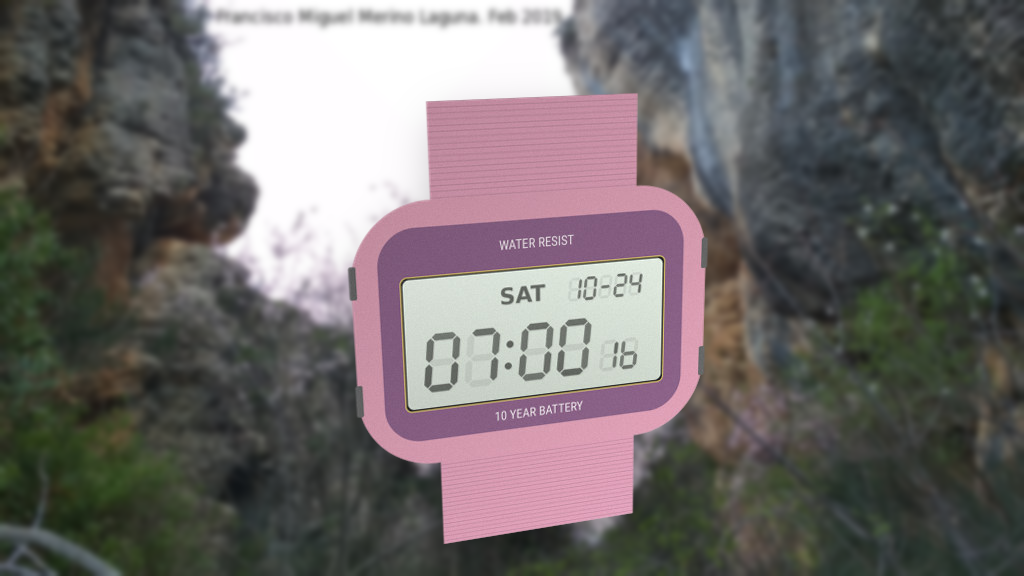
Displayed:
7,00,16
